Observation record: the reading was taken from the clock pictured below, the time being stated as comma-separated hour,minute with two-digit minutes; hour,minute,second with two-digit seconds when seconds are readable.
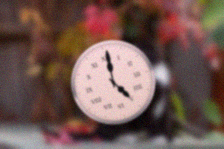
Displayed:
5,01
